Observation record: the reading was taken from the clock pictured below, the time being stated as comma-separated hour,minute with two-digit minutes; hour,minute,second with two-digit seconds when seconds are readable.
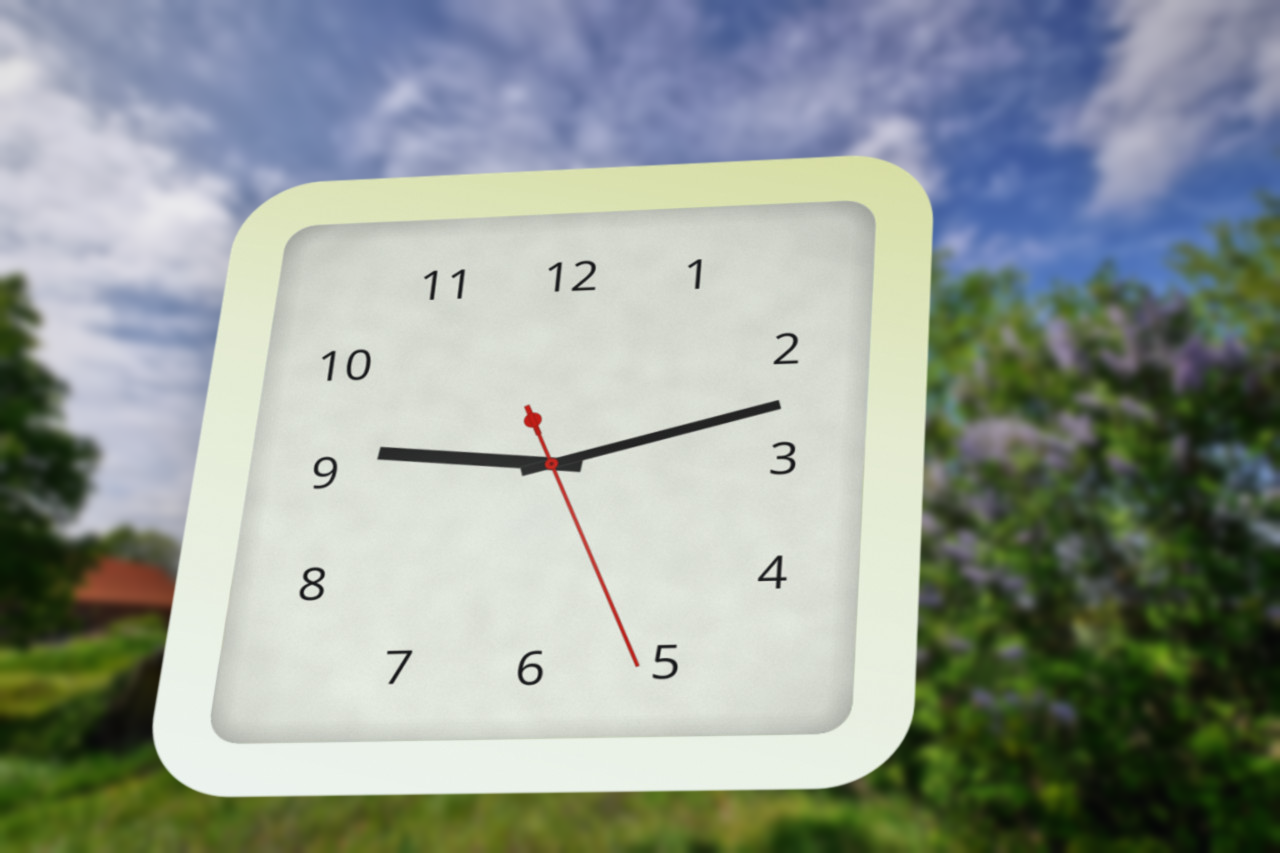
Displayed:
9,12,26
